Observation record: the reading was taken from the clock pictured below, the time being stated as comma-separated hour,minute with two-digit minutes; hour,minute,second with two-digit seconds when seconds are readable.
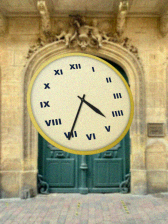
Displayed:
4,35
